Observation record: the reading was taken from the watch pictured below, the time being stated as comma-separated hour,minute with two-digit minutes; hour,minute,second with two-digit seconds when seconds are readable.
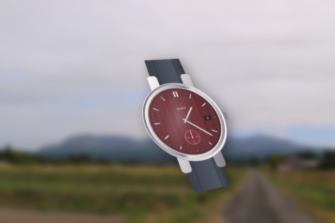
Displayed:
1,22
